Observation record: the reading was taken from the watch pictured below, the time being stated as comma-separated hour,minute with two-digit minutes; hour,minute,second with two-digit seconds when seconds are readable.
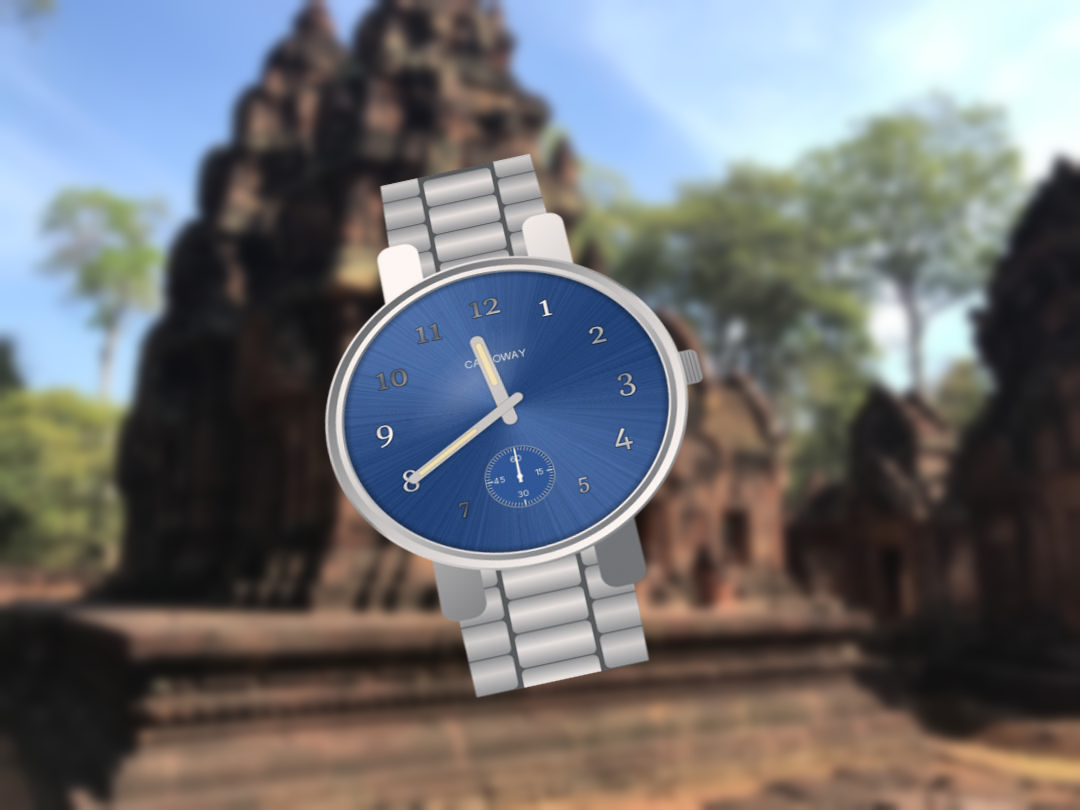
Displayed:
11,40
